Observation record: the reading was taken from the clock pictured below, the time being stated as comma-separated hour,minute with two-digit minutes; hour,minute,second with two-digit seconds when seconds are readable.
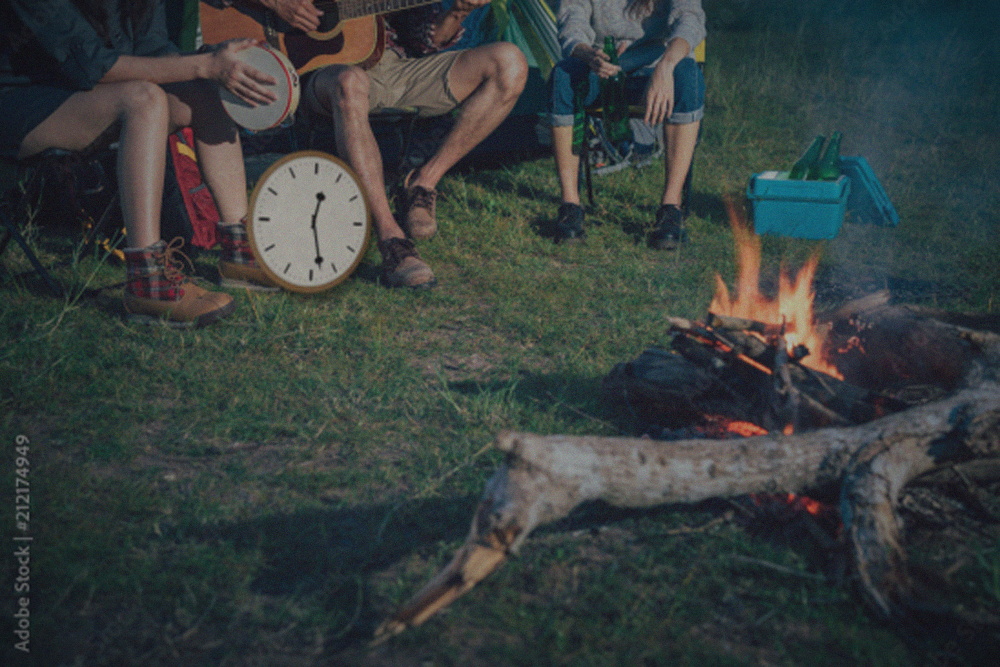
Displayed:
12,28
